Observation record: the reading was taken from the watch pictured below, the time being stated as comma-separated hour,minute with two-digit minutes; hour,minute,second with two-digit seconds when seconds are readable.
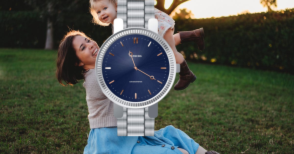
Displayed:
11,20
